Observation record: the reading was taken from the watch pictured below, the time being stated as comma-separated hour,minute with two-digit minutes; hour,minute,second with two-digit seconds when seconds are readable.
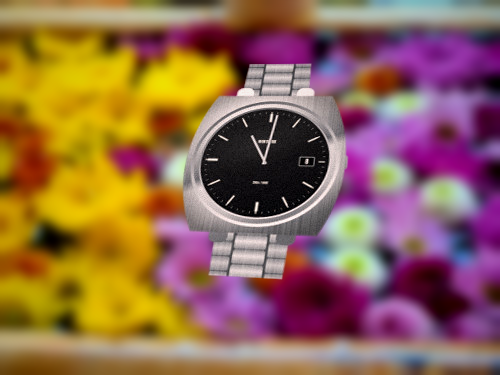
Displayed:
11,01
